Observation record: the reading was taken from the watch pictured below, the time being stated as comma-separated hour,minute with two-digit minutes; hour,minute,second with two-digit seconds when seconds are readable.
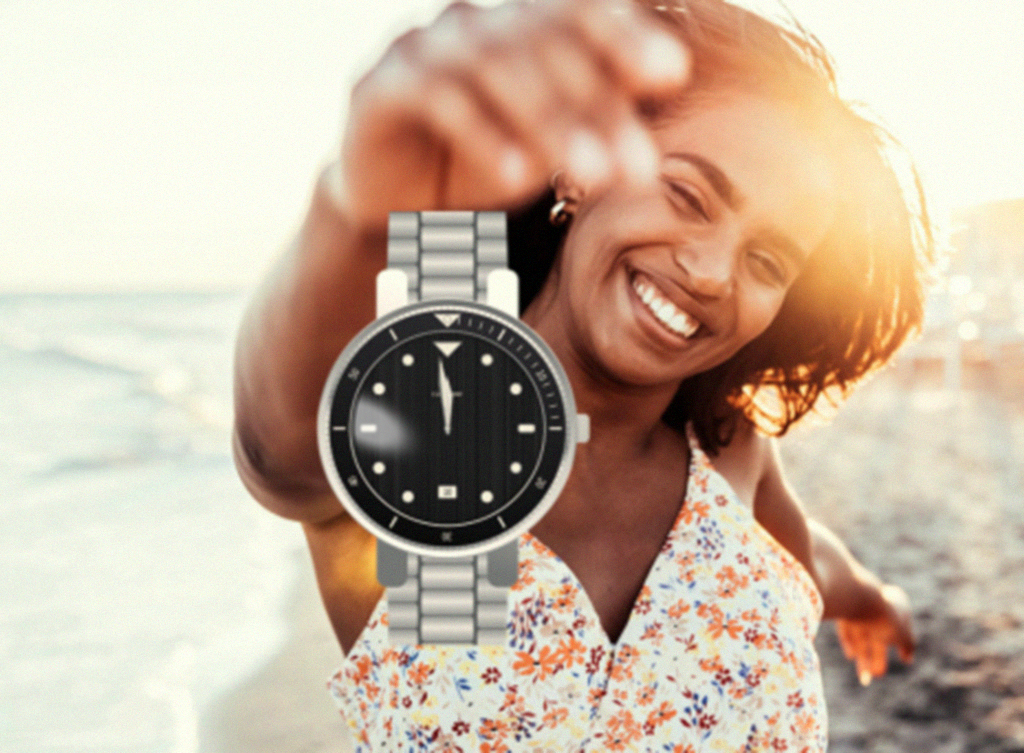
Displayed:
11,59
